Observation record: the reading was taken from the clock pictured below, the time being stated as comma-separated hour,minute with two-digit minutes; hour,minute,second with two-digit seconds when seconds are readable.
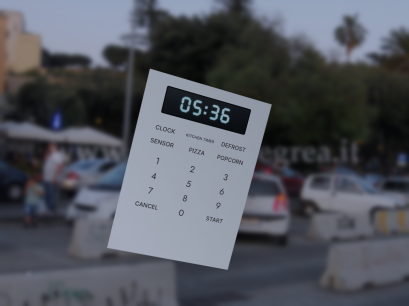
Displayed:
5,36
